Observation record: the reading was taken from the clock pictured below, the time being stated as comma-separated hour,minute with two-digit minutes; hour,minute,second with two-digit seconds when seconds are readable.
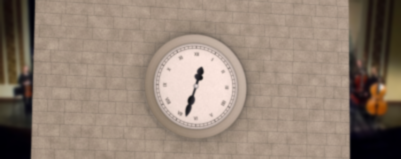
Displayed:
12,33
